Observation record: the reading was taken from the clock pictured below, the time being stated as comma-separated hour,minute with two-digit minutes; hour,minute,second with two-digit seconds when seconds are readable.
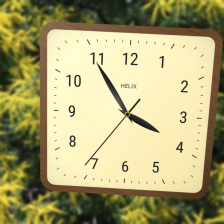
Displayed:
3,54,36
